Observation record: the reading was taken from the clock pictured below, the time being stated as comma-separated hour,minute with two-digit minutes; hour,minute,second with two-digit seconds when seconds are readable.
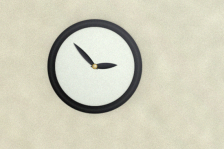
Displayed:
2,53
